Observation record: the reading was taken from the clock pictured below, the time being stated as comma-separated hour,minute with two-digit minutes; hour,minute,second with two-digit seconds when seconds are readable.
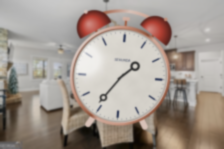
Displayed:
1,36
